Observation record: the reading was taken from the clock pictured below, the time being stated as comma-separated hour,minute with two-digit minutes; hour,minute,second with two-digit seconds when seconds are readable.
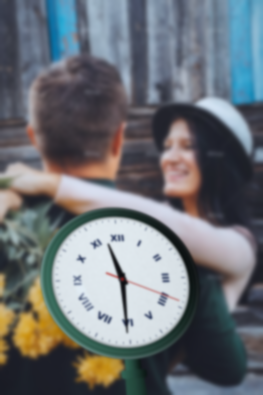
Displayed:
11,30,19
